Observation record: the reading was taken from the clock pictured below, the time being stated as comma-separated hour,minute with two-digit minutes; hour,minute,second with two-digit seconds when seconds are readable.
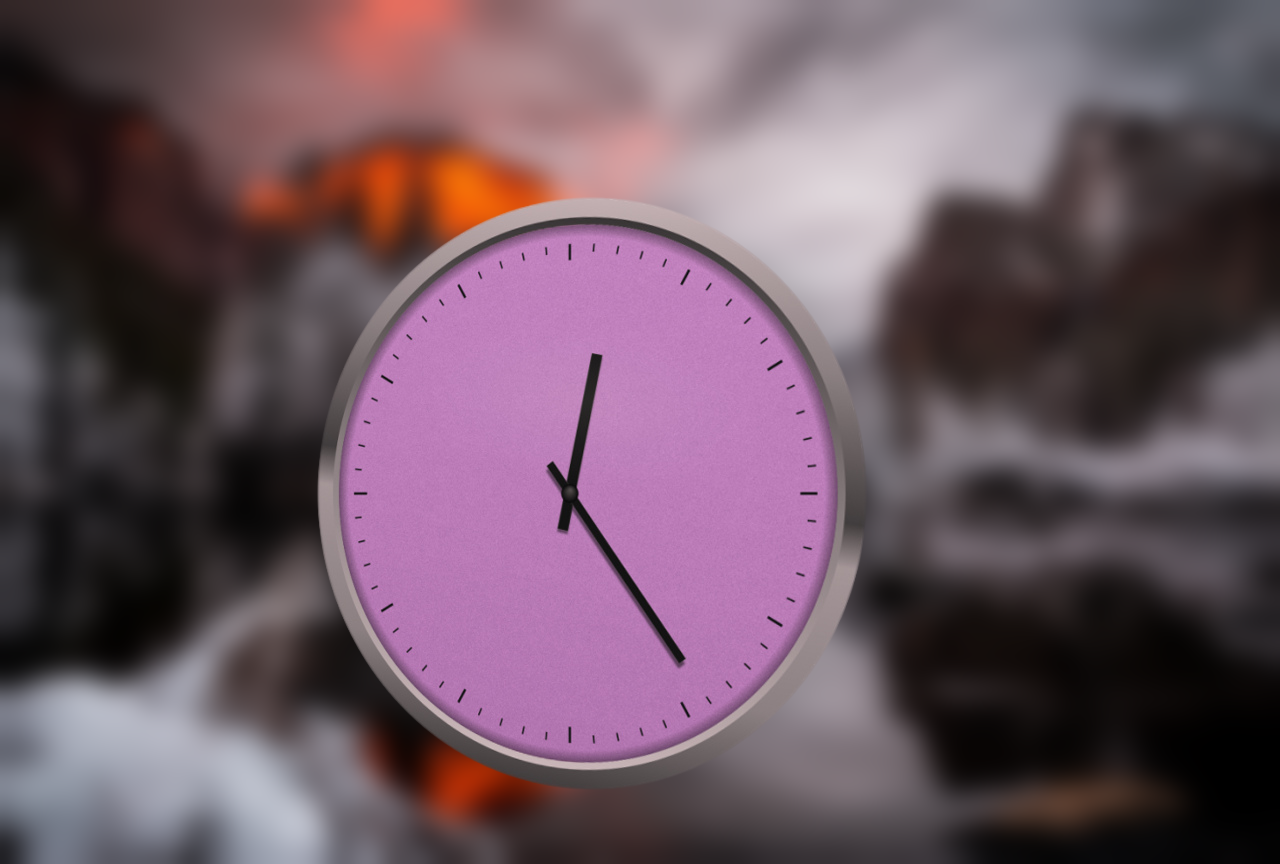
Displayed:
12,24
